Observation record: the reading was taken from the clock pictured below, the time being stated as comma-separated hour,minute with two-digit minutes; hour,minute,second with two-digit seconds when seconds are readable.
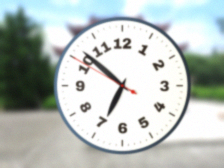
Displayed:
6,51,50
